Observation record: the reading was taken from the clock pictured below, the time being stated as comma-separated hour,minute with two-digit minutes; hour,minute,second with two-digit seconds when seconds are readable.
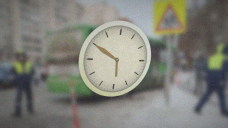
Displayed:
5,50
